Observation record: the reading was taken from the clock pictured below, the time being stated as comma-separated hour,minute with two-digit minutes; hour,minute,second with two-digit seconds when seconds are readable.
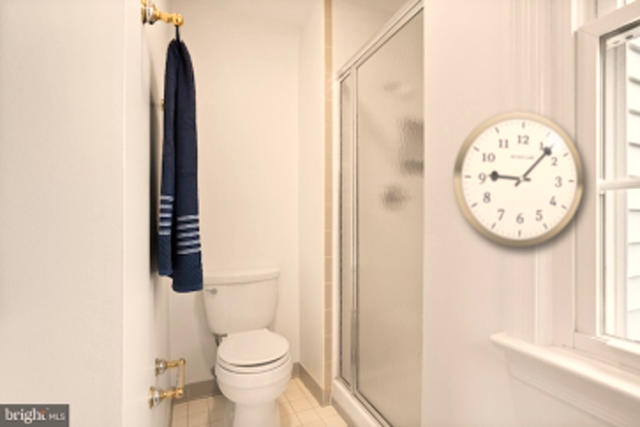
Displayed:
9,07
